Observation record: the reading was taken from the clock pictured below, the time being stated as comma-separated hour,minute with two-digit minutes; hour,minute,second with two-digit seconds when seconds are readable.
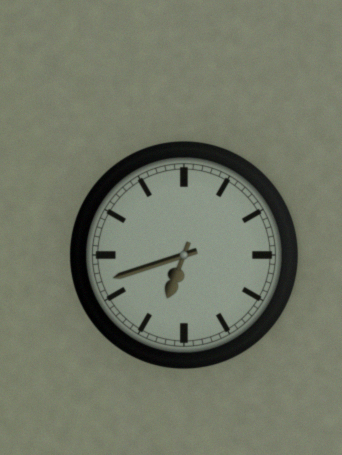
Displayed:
6,42
